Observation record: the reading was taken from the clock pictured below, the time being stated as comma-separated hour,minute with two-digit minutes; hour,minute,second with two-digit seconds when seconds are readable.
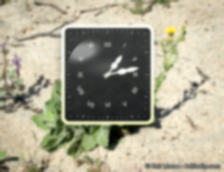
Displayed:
1,13
